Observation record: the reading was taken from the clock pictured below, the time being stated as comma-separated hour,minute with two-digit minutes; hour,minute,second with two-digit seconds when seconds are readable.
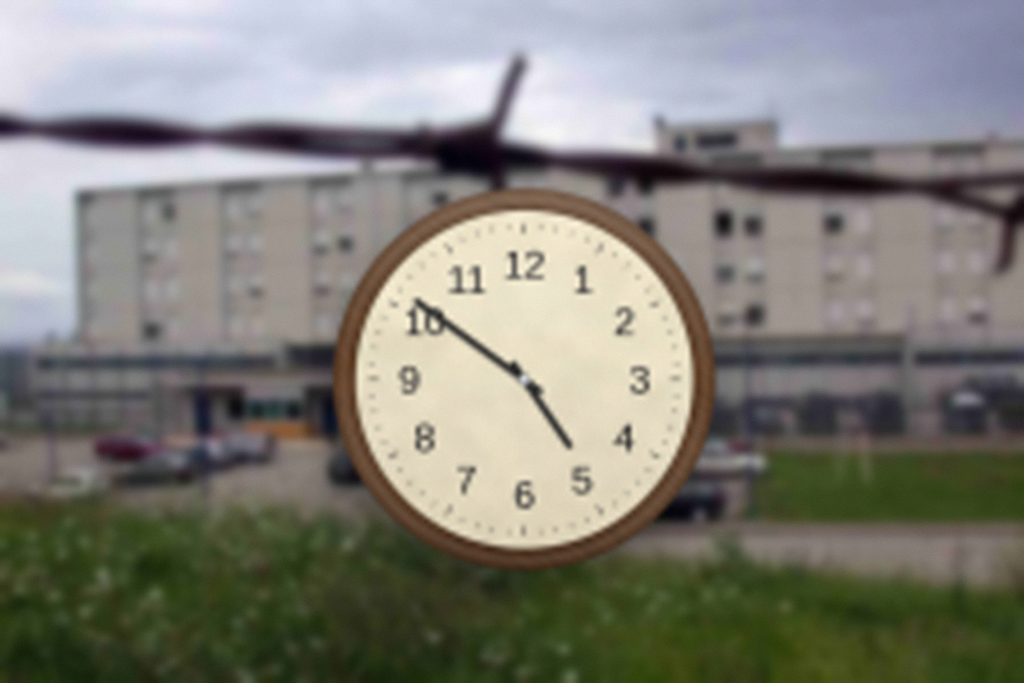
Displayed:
4,51
